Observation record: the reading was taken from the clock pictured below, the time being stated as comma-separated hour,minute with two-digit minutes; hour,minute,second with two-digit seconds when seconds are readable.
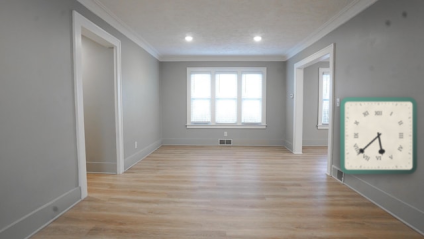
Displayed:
5,38
